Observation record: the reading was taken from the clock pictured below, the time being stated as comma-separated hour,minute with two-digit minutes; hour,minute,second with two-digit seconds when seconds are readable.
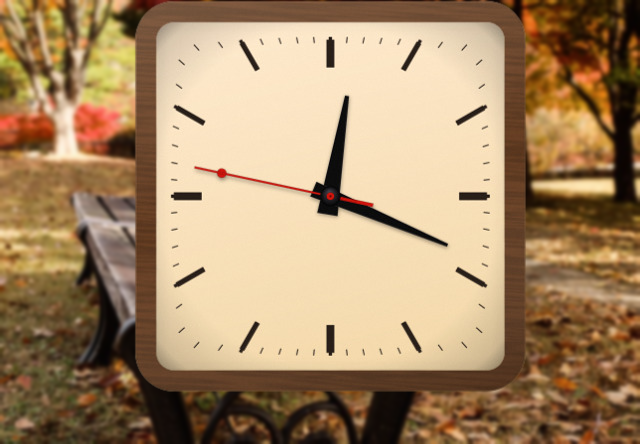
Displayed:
12,18,47
